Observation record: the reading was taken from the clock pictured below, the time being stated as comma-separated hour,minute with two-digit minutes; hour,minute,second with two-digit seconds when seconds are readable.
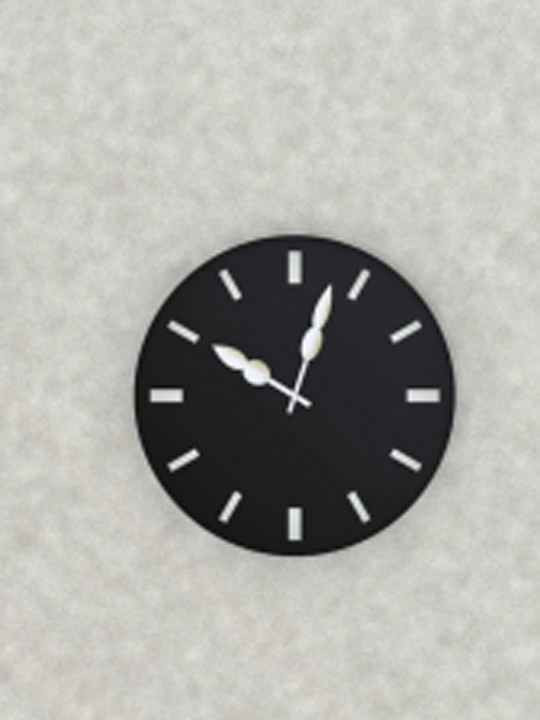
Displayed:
10,03
